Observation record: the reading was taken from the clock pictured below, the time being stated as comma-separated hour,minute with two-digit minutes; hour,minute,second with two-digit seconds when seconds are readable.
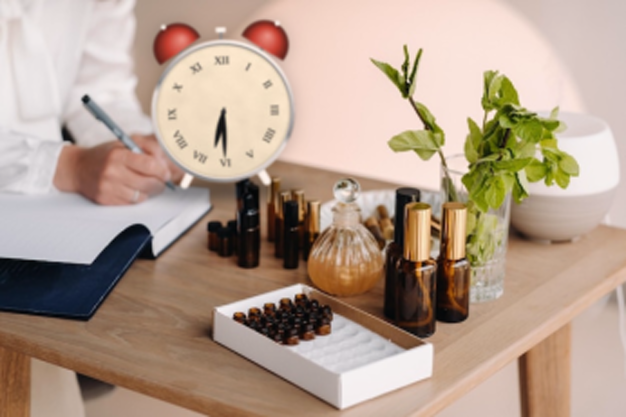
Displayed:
6,30
